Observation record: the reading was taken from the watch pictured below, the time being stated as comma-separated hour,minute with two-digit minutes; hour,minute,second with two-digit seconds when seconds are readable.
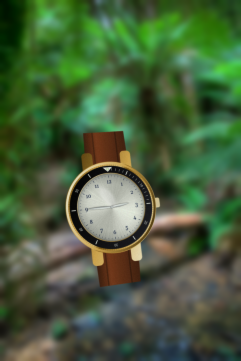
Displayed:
2,45
